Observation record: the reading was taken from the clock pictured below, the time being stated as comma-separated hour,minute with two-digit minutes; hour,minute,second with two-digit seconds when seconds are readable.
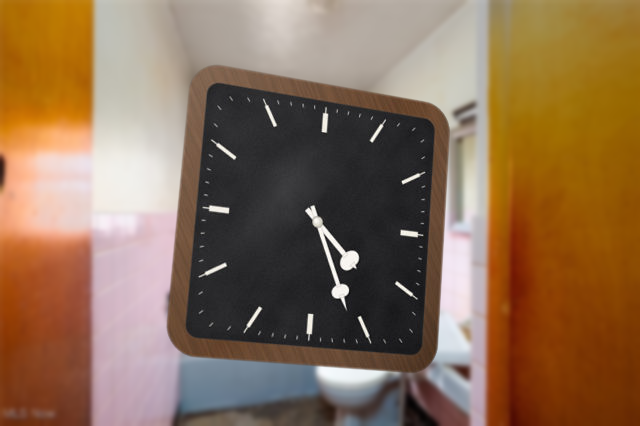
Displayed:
4,26
